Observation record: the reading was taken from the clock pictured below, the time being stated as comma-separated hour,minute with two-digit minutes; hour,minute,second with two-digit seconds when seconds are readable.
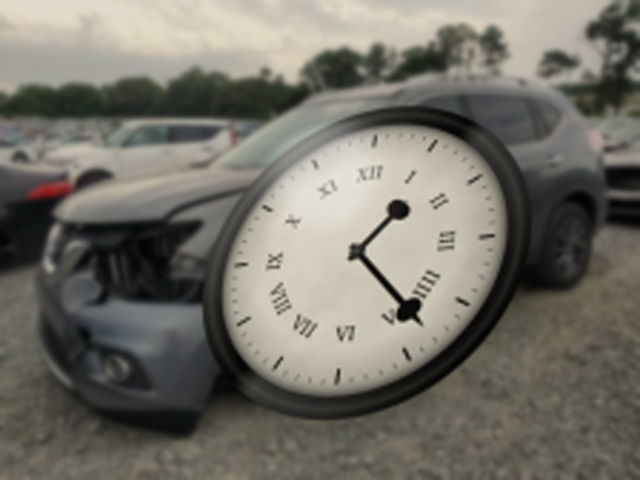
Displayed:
1,23
